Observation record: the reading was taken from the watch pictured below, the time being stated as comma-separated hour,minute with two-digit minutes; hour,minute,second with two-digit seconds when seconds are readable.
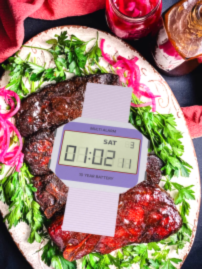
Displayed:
1,02,11
